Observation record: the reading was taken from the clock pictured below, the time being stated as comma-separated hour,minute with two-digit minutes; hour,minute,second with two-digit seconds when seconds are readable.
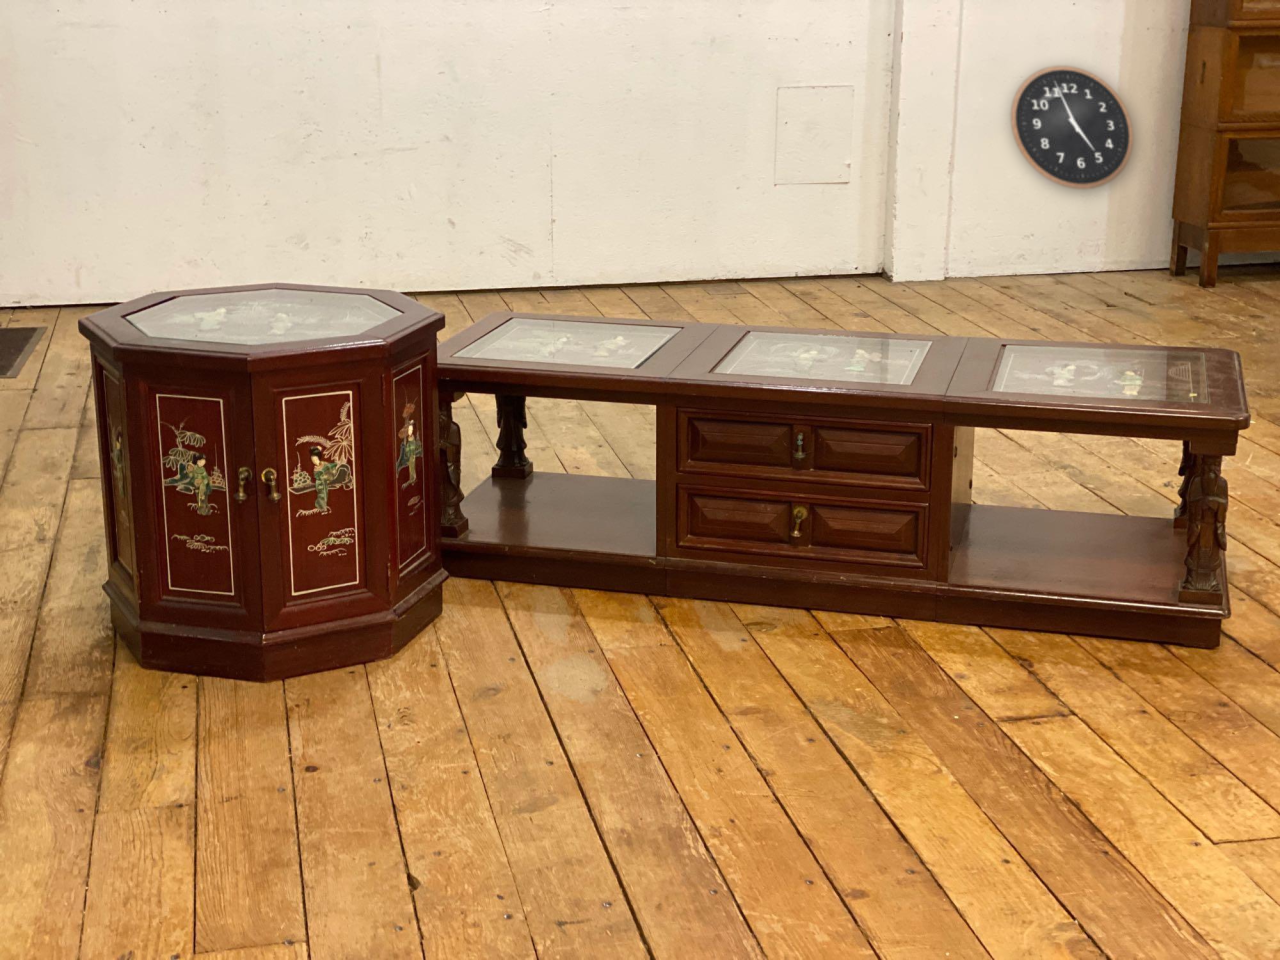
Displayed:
4,57
